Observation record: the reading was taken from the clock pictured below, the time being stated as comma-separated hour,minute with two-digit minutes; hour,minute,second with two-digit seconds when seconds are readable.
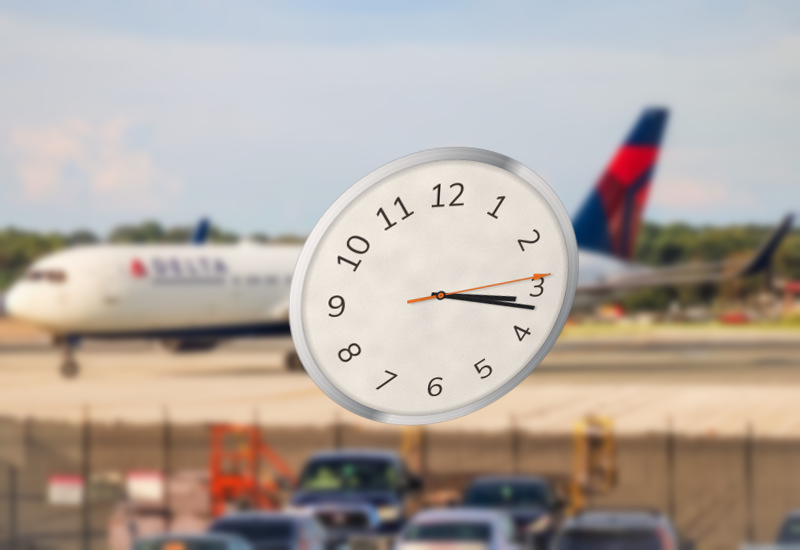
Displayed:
3,17,14
